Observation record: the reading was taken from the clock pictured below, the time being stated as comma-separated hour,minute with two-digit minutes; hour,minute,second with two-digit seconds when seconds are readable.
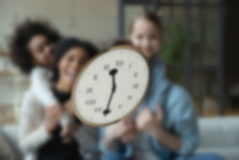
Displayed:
11,31
